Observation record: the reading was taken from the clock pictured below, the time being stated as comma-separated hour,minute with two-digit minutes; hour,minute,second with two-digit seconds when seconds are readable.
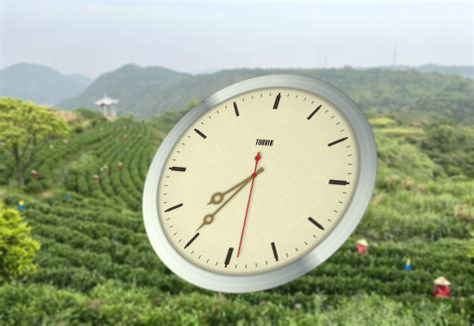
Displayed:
7,35,29
